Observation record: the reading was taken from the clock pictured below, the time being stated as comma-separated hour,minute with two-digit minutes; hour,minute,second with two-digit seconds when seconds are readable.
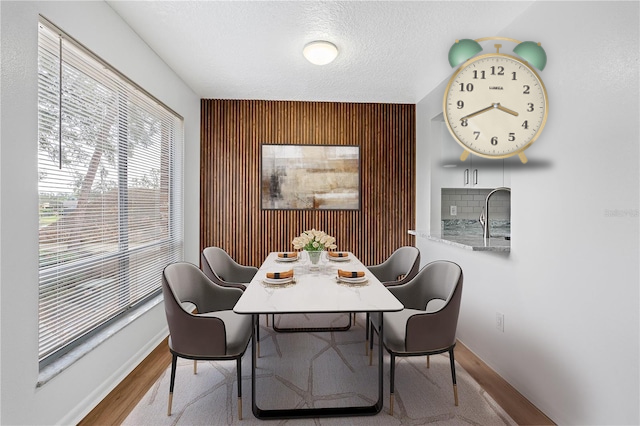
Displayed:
3,41
